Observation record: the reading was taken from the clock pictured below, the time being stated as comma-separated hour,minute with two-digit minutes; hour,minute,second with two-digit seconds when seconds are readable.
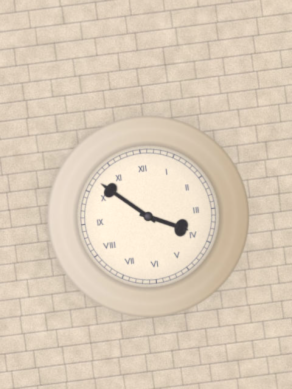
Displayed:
3,52
